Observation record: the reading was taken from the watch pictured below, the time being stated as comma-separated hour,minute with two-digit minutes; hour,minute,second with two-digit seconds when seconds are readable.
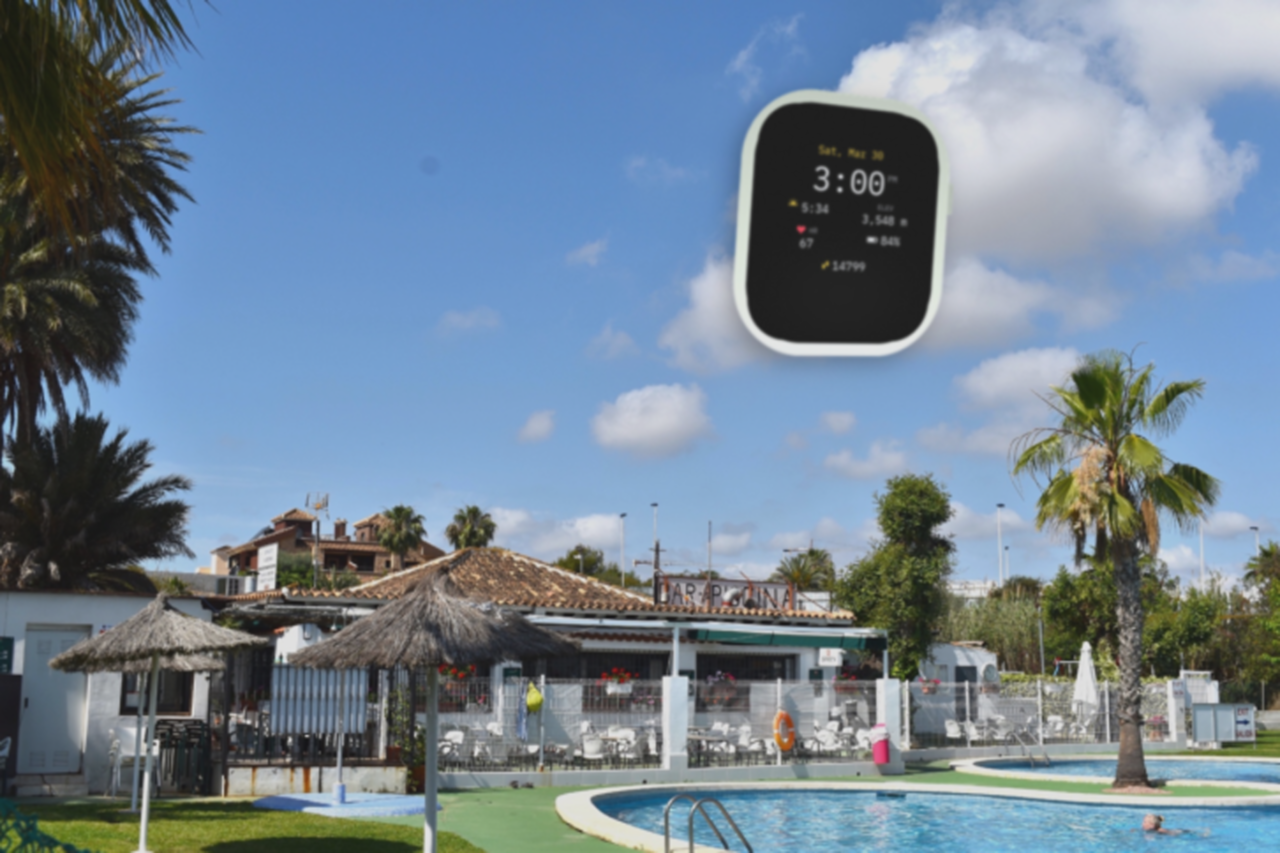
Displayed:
3,00
